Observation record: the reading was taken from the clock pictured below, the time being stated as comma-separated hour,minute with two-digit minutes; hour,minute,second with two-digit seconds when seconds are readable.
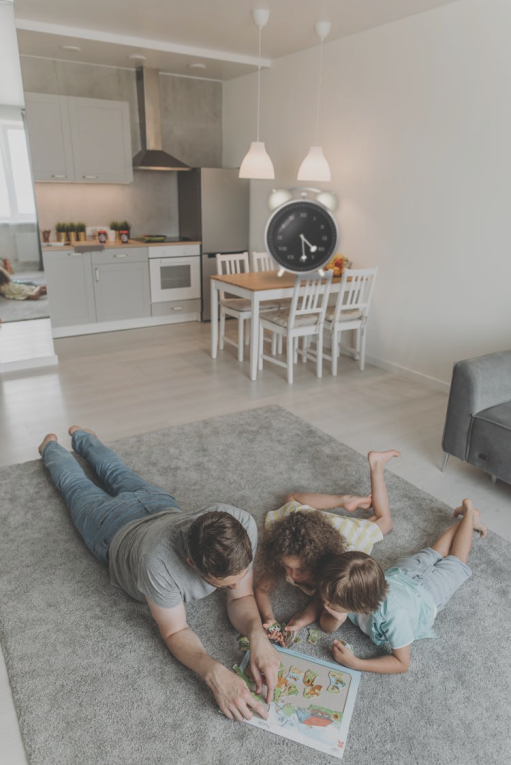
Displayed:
4,29
